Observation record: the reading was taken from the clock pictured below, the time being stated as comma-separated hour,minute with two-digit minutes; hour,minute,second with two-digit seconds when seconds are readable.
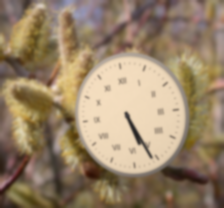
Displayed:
5,26
